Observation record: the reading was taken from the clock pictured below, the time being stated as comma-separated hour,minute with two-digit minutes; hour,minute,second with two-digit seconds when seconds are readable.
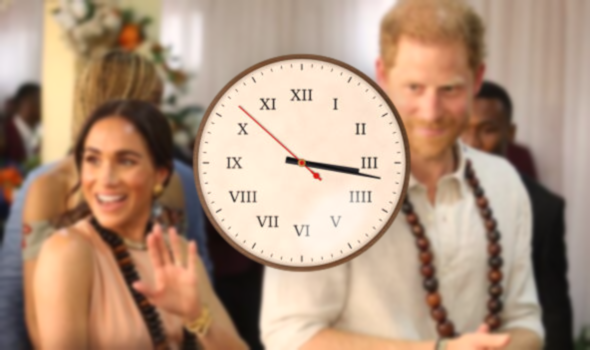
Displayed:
3,16,52
